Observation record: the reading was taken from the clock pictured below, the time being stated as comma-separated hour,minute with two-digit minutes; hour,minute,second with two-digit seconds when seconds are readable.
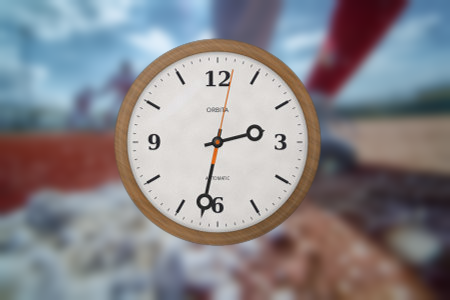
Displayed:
2,32,02
